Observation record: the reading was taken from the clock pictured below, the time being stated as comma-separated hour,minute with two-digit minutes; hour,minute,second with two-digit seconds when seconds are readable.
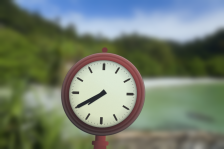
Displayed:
7,40
